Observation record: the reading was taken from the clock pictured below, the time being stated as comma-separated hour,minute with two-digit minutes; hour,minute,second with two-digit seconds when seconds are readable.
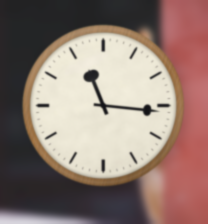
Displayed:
11,16
